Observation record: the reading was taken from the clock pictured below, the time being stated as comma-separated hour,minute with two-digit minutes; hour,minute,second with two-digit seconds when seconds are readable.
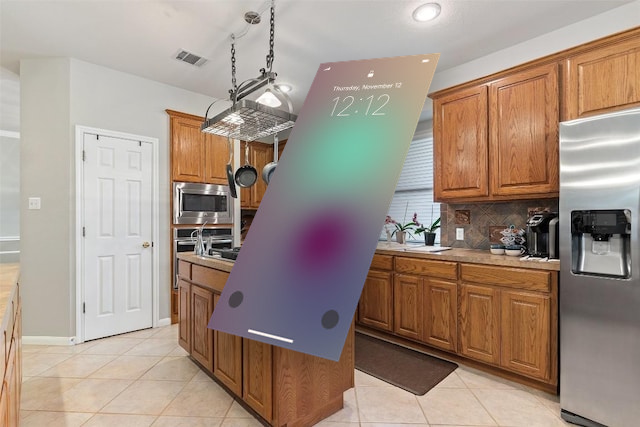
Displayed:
12,12
